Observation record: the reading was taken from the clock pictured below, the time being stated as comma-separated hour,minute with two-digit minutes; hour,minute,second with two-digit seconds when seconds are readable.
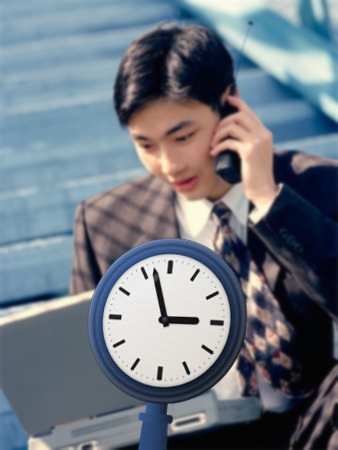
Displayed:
2,57
